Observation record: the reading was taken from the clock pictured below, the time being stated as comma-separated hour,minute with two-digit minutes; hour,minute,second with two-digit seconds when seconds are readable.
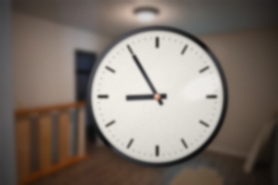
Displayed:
8,55
